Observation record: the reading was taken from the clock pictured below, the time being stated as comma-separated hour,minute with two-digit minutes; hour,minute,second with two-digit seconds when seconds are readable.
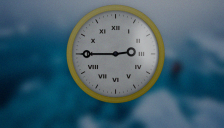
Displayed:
2,45
